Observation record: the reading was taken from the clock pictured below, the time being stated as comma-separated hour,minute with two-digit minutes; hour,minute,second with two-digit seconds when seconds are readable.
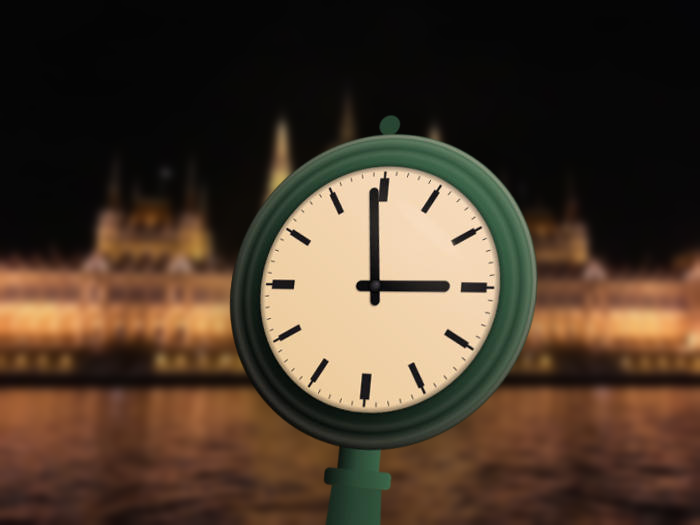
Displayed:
2,59
